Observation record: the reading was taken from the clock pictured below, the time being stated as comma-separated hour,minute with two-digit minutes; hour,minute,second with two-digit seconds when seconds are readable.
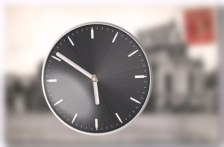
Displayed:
5,51
